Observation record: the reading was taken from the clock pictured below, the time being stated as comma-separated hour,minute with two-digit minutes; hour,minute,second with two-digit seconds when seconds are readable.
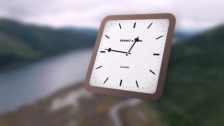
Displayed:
12,46
